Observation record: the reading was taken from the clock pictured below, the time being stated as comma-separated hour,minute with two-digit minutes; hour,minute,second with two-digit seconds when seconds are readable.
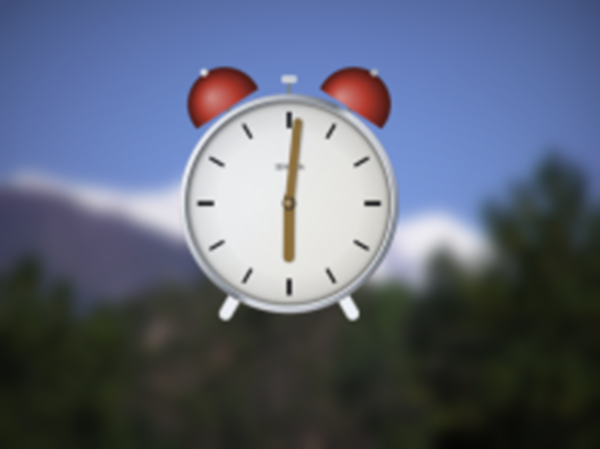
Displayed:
6,01
